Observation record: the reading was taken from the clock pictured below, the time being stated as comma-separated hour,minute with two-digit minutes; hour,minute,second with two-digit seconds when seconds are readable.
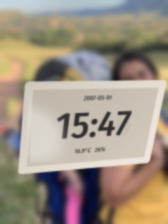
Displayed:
15,47
